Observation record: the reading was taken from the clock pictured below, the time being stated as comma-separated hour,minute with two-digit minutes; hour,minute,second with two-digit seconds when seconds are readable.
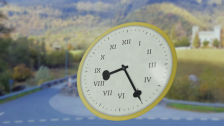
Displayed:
8,25
